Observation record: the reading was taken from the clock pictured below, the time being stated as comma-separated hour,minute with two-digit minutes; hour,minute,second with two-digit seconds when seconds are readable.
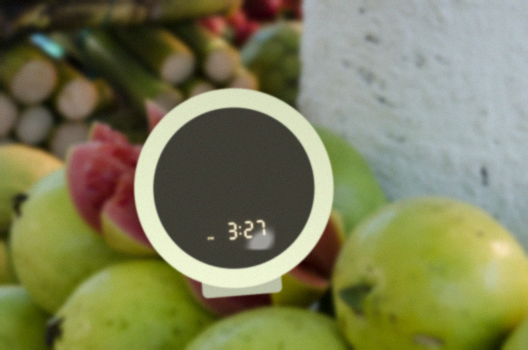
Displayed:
3,27
